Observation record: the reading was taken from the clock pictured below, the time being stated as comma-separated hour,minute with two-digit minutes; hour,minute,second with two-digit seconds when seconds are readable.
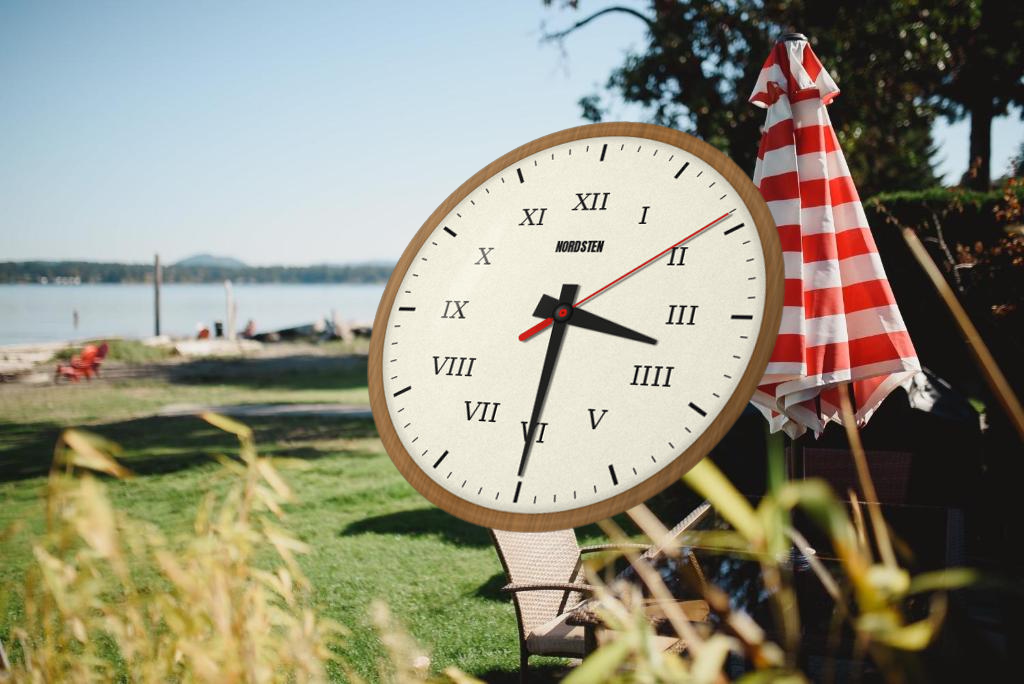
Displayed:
3,30,09
